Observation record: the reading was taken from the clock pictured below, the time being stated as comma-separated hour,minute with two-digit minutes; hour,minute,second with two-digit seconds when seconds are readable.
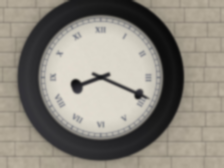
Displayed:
8,19
